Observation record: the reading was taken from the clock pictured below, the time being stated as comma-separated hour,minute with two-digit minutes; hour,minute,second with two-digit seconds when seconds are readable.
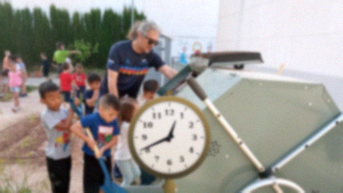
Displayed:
12,41
